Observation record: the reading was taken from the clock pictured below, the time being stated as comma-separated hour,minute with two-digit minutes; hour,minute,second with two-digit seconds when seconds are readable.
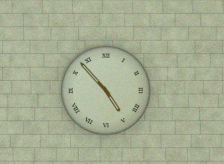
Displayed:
4,53
